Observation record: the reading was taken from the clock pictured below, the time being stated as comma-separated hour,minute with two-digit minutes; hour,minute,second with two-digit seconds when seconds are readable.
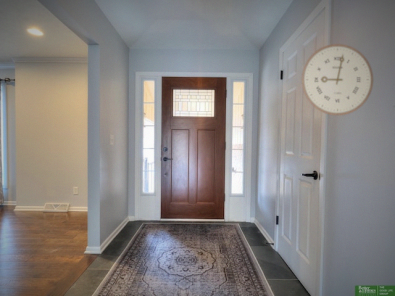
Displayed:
9,02
